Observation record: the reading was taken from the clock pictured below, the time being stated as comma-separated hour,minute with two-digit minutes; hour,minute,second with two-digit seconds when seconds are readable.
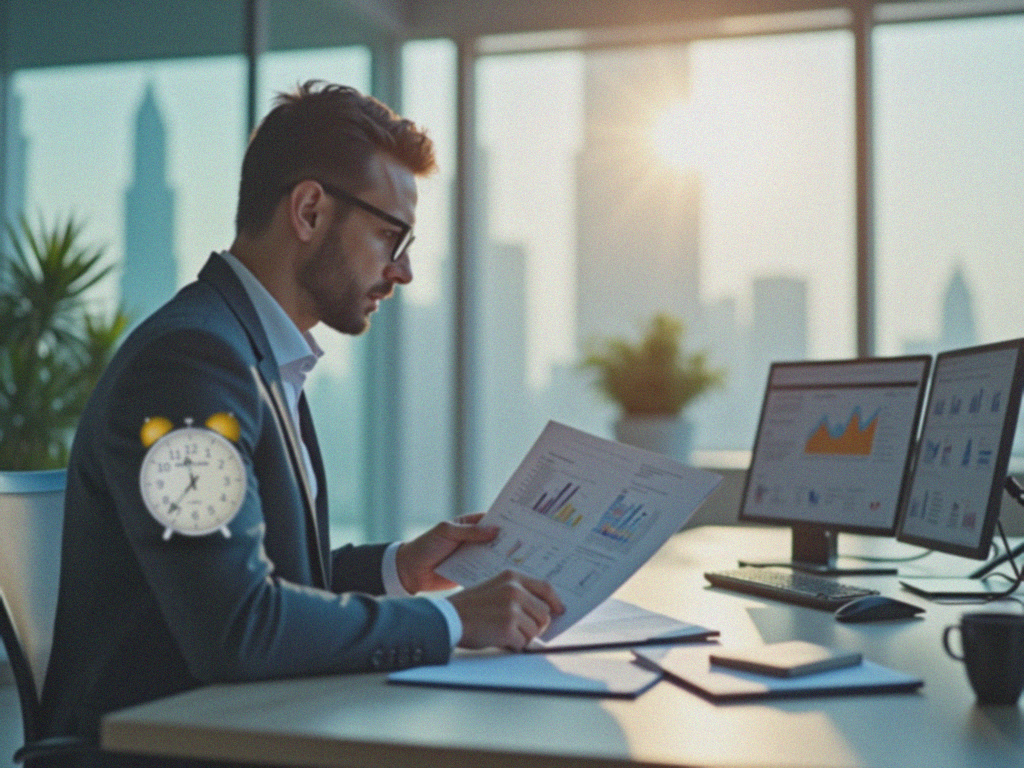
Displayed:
11,37
